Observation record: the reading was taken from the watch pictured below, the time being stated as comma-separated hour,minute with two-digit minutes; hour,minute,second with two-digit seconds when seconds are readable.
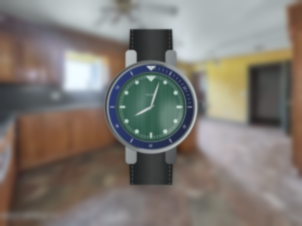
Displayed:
8,03
